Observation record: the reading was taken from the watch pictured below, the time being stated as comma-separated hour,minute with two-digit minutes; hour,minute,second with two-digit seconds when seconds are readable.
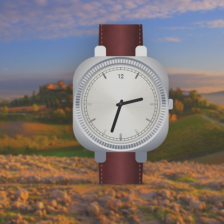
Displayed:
2,33
